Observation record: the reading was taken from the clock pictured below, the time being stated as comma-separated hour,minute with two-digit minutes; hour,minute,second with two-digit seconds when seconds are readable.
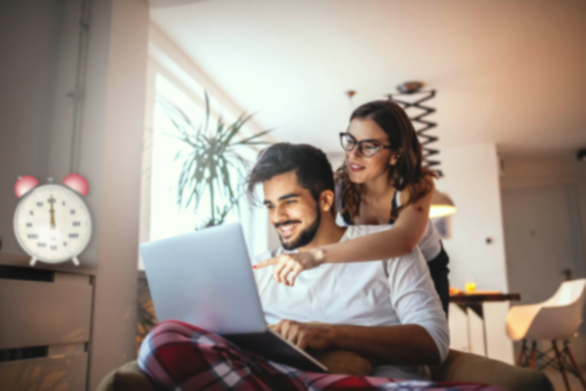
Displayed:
12,00
